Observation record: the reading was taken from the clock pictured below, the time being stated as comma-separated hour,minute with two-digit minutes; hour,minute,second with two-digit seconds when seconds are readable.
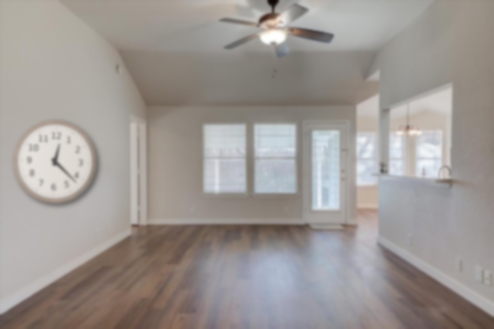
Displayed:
12,22
